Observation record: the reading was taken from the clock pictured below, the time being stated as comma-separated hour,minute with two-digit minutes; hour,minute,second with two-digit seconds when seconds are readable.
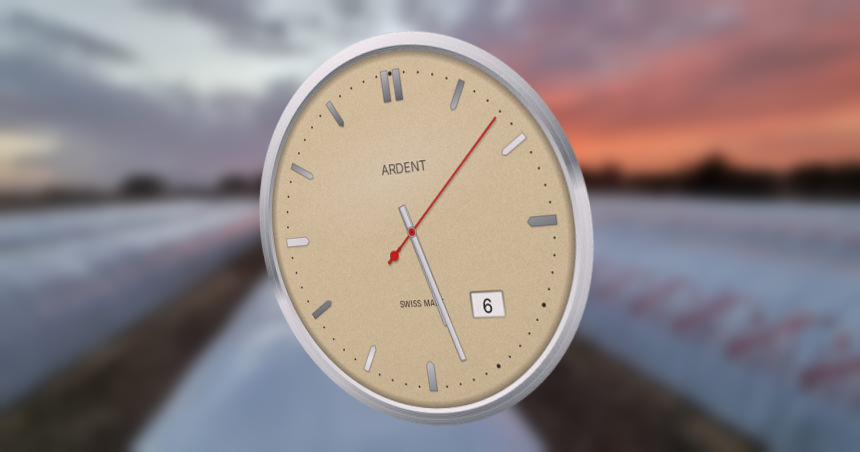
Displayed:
5,27,08
